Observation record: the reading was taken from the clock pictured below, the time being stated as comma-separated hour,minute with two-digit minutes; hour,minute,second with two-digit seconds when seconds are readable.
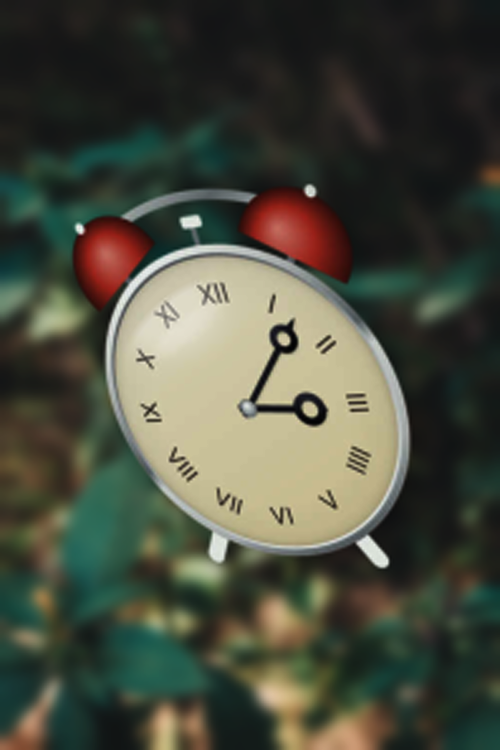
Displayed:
3,07
